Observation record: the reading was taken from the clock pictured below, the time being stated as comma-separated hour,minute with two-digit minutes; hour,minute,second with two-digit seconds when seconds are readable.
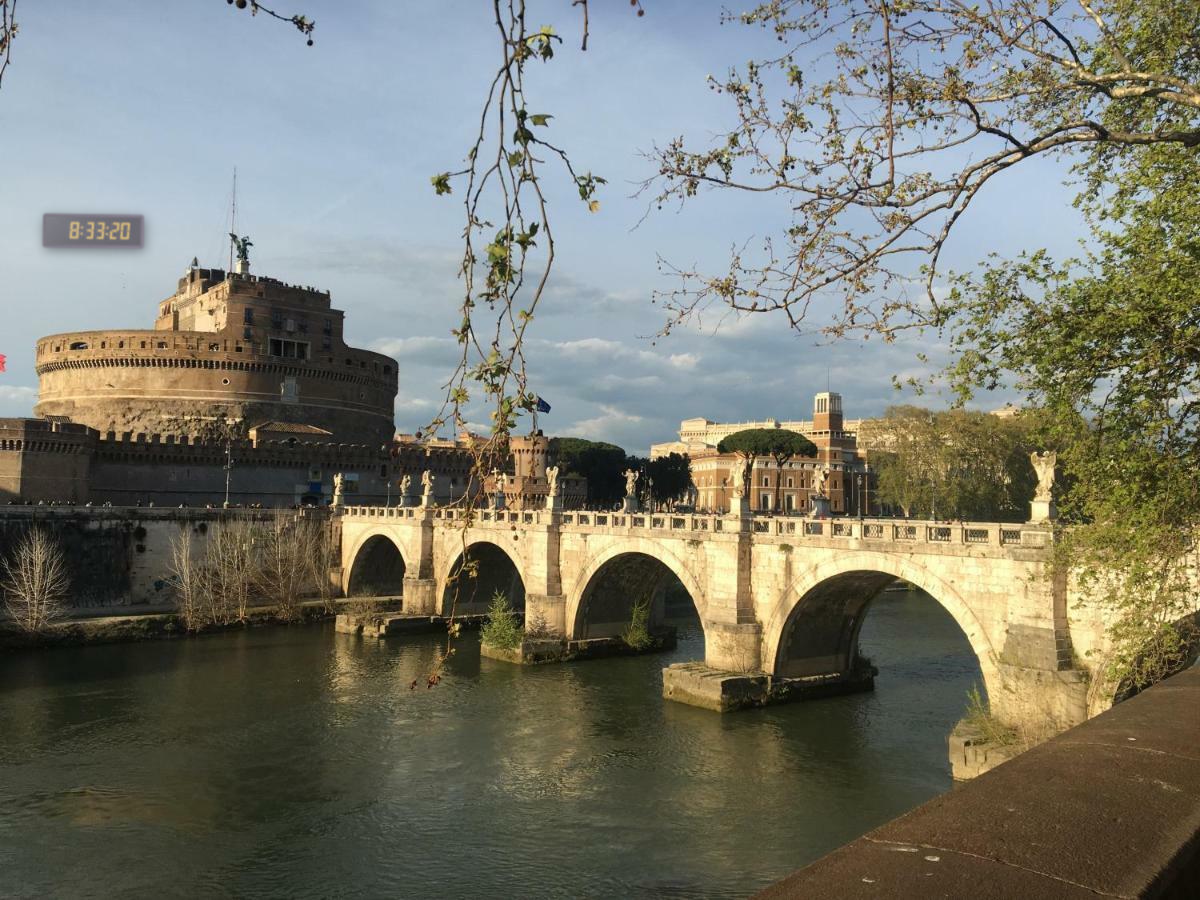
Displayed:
8,33,20
